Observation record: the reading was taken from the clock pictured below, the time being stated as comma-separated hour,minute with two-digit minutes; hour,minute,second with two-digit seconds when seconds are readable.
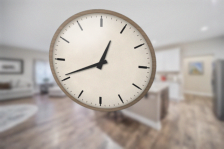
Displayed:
12,41
